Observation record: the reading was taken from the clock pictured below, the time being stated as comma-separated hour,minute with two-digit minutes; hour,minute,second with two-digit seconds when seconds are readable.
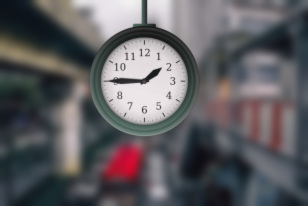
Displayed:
1,45
